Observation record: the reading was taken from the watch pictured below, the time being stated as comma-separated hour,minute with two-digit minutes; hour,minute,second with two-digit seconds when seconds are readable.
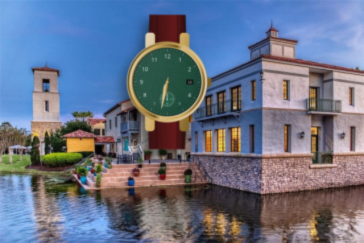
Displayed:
6,32
